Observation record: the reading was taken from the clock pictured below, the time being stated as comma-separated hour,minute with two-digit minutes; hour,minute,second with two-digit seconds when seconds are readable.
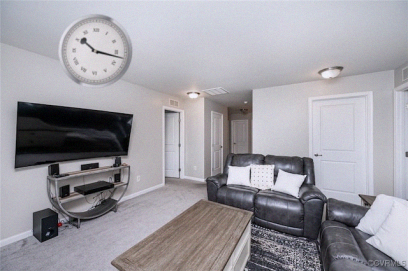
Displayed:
10,17
